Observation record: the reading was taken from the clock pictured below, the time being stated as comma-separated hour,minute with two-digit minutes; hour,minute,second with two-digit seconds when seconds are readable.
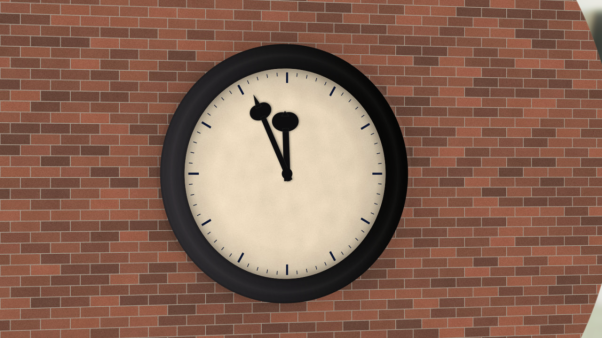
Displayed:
11,56
